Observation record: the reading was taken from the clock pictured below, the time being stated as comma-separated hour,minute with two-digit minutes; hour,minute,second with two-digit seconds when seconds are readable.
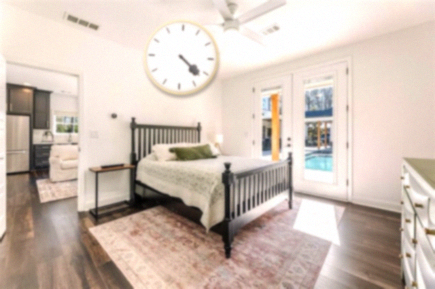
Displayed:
4,22
